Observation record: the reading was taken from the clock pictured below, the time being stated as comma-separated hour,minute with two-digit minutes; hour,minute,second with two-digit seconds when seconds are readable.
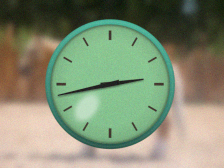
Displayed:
2,43
